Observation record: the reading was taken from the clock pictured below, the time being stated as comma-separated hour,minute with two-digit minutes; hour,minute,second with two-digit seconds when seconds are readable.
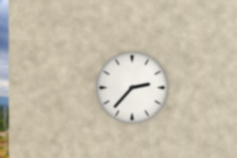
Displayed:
2,37
